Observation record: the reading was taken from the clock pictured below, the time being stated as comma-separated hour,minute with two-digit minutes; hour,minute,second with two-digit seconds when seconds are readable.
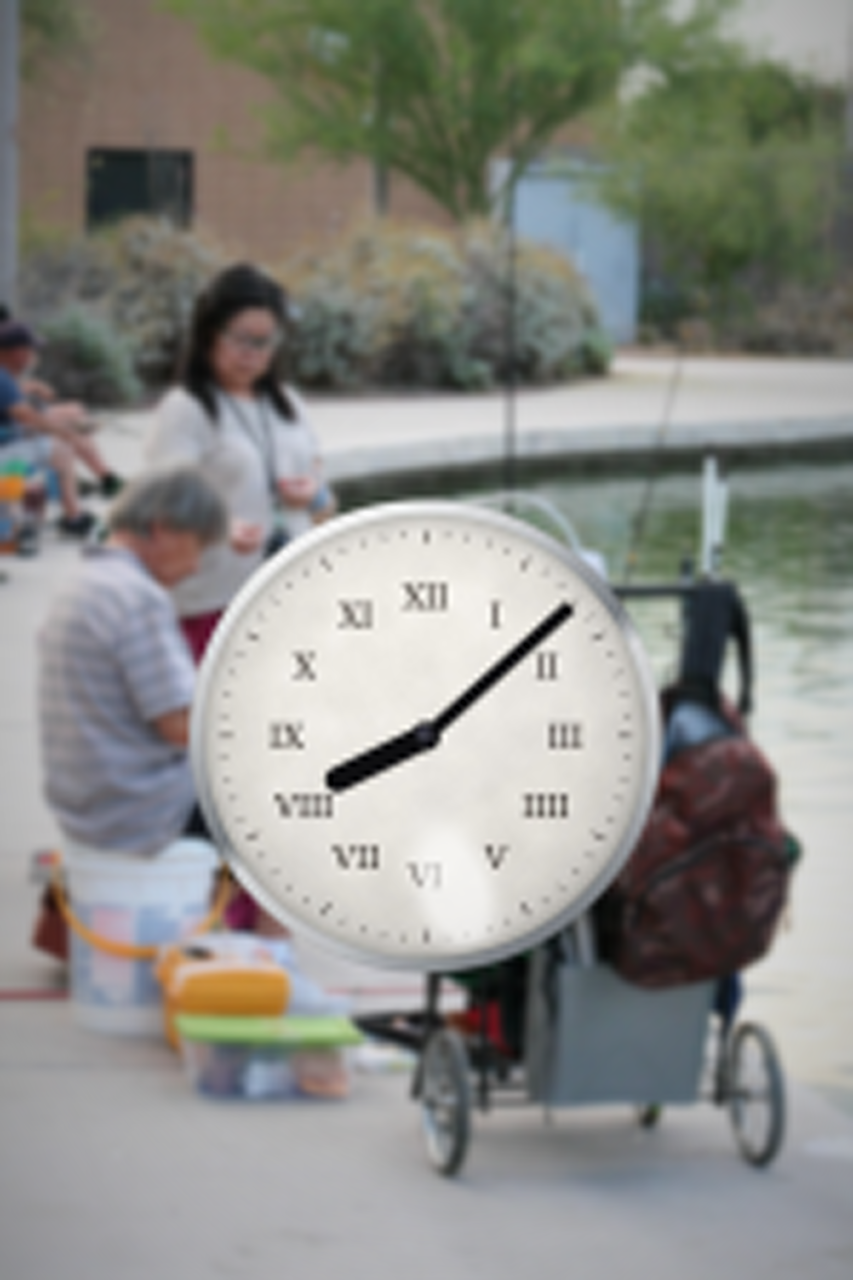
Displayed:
8,08
